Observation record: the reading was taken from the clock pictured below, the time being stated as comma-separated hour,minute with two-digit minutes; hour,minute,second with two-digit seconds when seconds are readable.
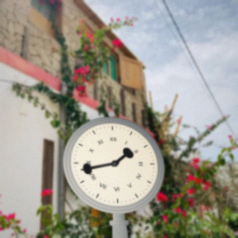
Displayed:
1,43
